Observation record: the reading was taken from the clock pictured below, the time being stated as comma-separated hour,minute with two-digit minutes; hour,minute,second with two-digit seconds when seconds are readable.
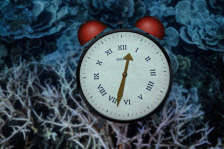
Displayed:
12,33
